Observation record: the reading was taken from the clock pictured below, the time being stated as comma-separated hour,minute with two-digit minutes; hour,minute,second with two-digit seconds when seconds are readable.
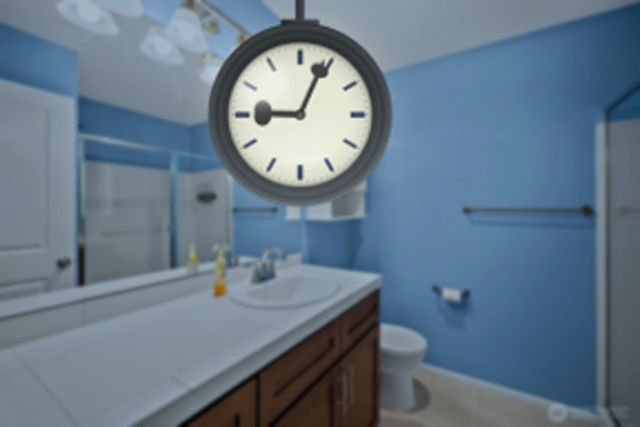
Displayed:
9,04
